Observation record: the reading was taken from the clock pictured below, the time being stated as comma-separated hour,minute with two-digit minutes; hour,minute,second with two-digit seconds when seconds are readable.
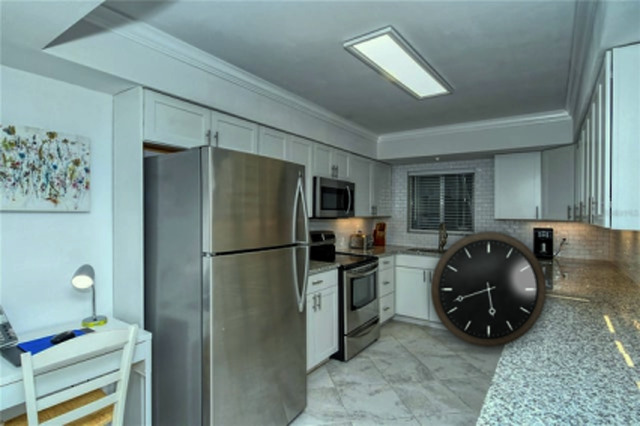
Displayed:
5,42
